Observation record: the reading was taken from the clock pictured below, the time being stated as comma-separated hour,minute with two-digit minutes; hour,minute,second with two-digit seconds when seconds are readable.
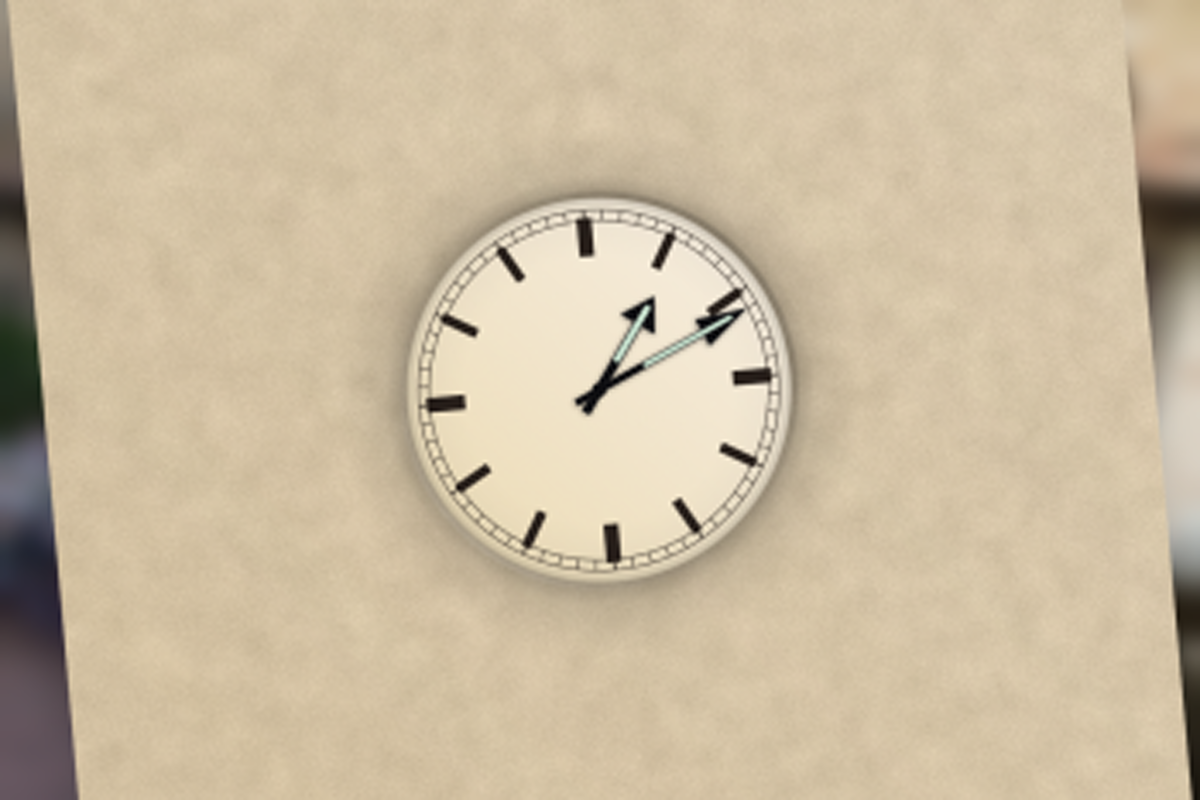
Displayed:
1,11
